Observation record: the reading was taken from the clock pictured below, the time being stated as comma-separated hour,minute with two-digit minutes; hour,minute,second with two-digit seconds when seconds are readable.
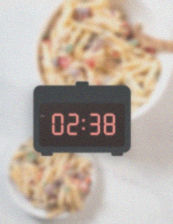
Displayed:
2,38
